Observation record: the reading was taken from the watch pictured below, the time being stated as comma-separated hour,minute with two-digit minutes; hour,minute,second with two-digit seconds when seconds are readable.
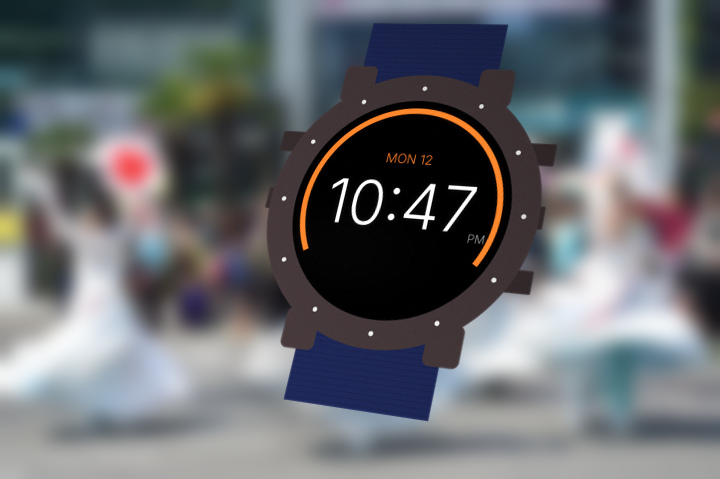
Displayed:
10,47
